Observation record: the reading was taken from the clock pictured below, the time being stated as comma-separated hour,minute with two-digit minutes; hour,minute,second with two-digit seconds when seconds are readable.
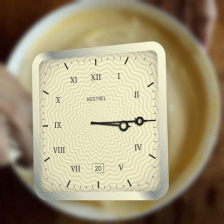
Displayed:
3,15
